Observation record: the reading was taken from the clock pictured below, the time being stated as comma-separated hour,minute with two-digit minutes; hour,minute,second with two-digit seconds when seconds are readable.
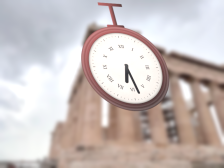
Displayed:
6,28
